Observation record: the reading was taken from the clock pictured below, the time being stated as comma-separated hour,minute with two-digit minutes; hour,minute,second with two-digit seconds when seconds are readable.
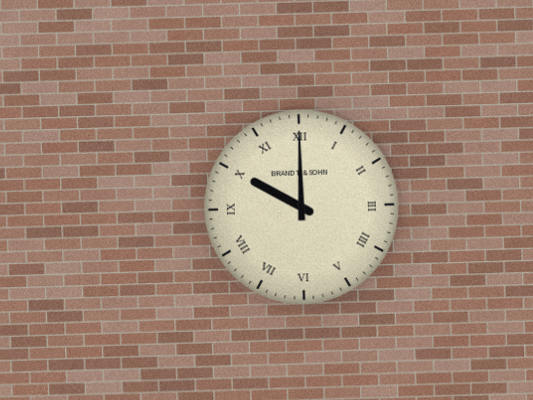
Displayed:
10,00
